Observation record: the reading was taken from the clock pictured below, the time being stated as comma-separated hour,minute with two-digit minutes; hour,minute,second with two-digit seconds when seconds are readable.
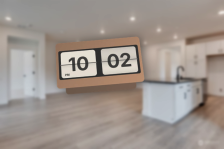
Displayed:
10,02
